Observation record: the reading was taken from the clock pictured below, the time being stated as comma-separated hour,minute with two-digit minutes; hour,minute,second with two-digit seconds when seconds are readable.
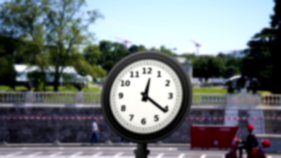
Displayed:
12,21
